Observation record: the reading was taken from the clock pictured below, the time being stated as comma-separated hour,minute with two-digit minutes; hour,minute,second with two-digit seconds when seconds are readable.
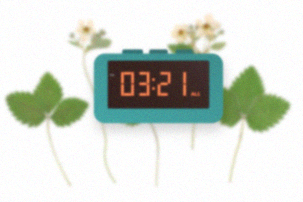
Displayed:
3,21
